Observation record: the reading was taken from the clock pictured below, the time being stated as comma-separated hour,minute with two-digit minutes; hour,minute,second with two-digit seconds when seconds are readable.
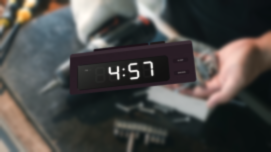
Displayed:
4,57
